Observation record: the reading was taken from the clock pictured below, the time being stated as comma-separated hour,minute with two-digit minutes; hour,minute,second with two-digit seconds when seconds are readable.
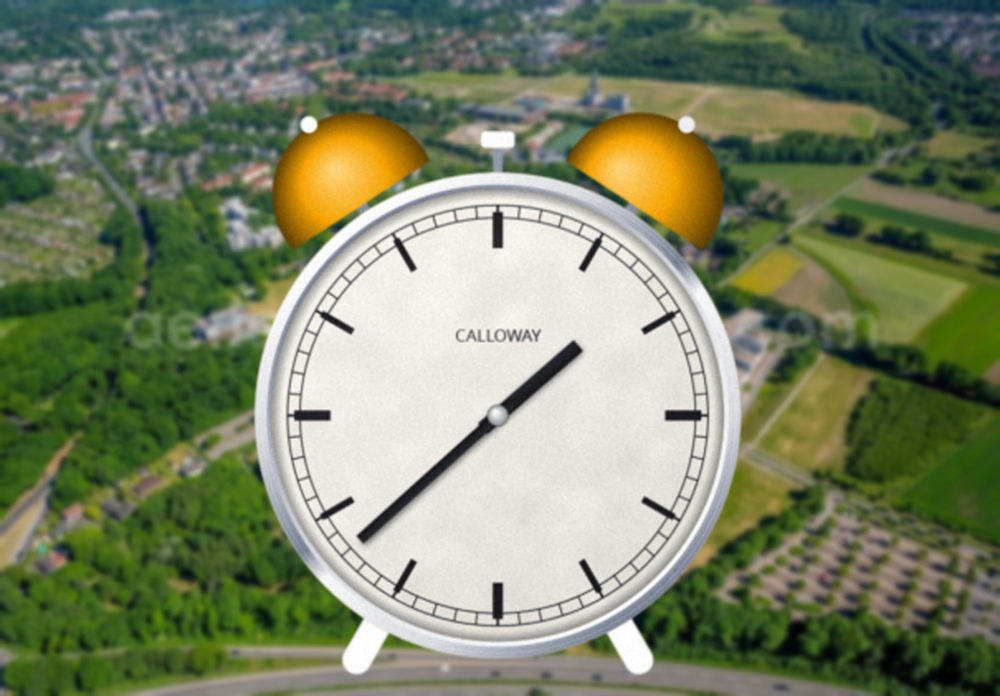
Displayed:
1,38
